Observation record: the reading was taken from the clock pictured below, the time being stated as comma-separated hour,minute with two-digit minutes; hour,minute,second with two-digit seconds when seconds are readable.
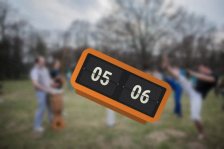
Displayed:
5,06
